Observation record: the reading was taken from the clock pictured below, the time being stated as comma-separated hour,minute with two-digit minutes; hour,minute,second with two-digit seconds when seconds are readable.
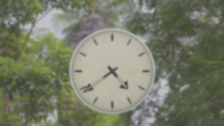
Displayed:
4,39
